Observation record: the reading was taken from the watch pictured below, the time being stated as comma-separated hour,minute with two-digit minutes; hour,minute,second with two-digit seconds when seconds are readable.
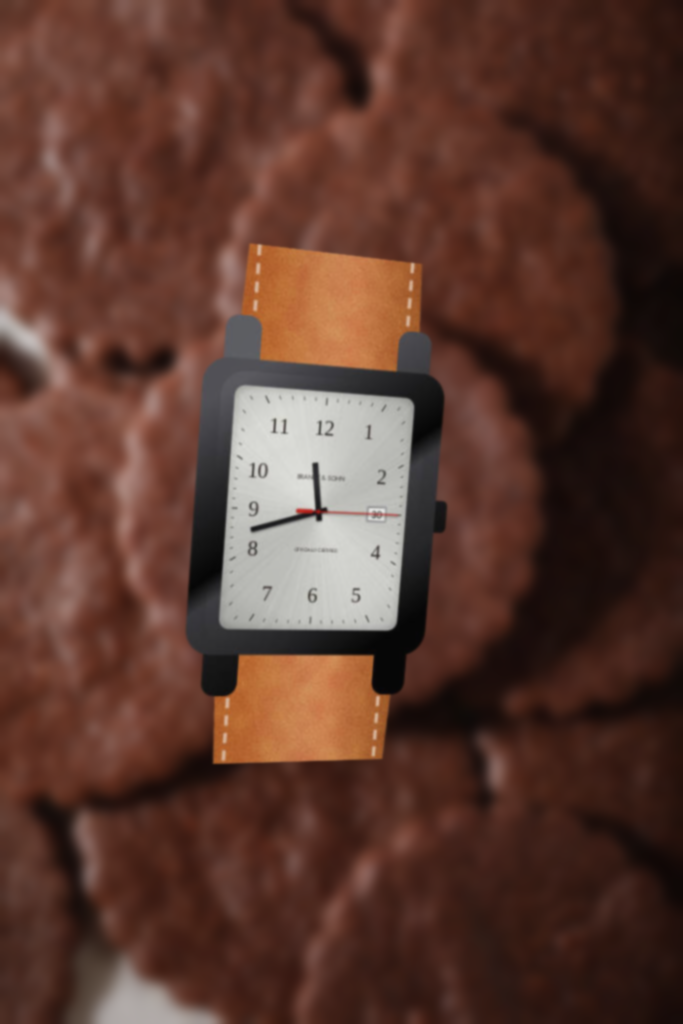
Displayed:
11,42,15
